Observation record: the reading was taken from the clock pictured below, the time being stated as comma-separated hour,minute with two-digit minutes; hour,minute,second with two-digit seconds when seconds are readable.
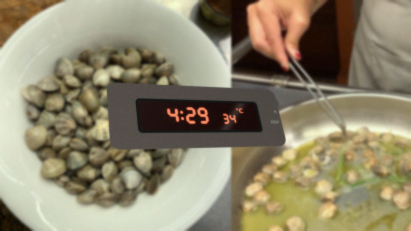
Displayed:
4,29
